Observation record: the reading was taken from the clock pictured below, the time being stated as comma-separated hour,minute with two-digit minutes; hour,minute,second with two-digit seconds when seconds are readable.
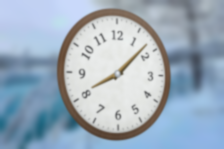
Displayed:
8,08
